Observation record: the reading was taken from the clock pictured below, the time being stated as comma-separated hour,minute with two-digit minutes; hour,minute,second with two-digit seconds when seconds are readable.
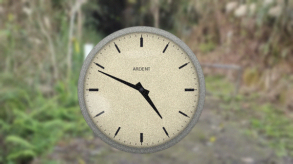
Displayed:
4,49
